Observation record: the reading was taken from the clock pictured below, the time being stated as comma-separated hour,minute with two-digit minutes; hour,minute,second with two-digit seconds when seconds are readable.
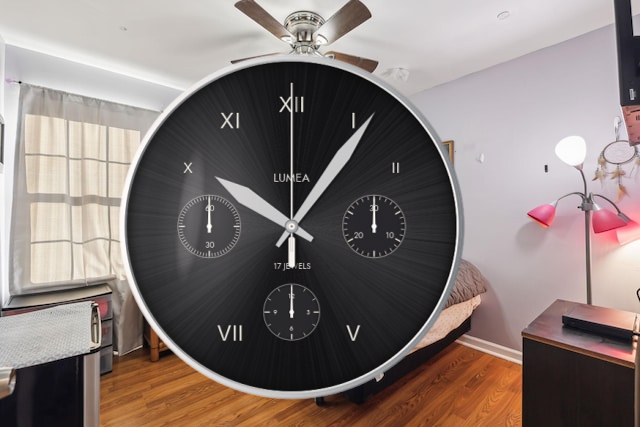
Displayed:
10,06
